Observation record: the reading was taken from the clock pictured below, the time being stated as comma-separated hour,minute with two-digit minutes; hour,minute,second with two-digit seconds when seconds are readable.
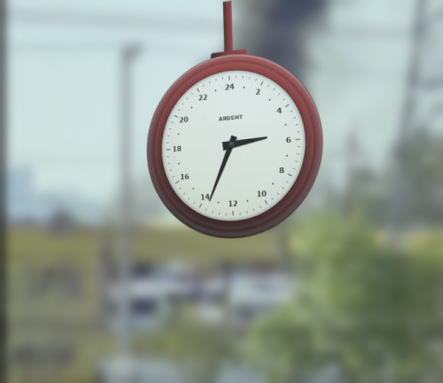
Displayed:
5,34
